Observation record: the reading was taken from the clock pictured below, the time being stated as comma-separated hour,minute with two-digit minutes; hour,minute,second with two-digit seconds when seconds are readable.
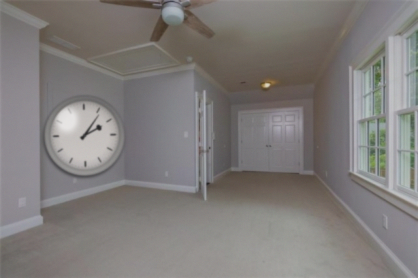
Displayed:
2,06
